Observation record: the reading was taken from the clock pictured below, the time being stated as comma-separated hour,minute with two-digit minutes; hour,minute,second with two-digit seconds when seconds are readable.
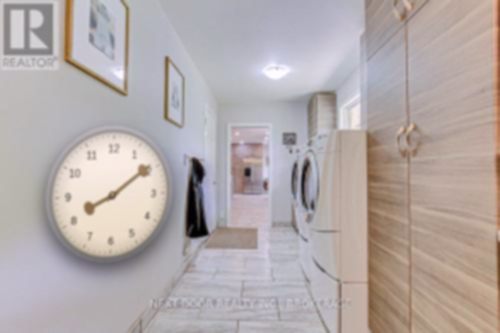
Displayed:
8,09
